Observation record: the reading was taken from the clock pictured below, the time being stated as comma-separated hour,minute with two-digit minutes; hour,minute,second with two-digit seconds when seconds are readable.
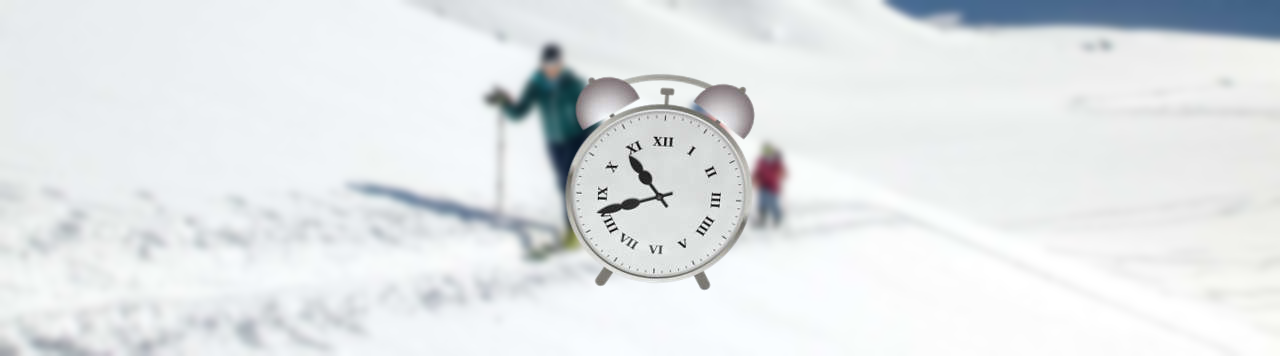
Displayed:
10,42
